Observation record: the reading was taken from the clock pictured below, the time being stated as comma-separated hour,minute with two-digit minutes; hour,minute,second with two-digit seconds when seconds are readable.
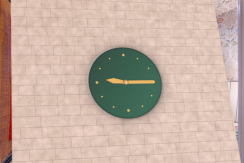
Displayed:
9,15
